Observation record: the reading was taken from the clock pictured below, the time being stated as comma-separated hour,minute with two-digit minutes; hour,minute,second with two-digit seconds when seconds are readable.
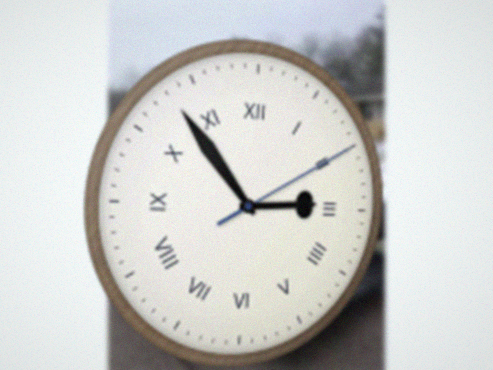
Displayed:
2,53,10
